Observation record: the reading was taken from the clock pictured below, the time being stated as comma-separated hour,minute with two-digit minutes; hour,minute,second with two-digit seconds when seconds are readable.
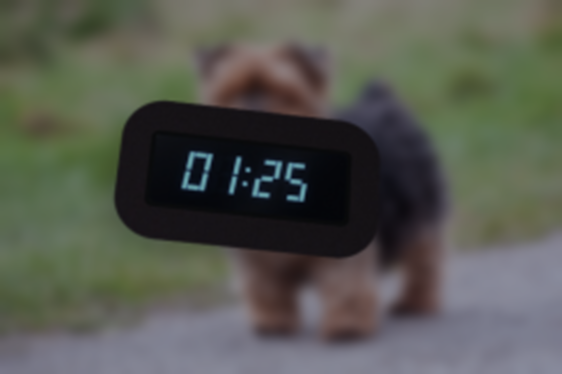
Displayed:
1,25
